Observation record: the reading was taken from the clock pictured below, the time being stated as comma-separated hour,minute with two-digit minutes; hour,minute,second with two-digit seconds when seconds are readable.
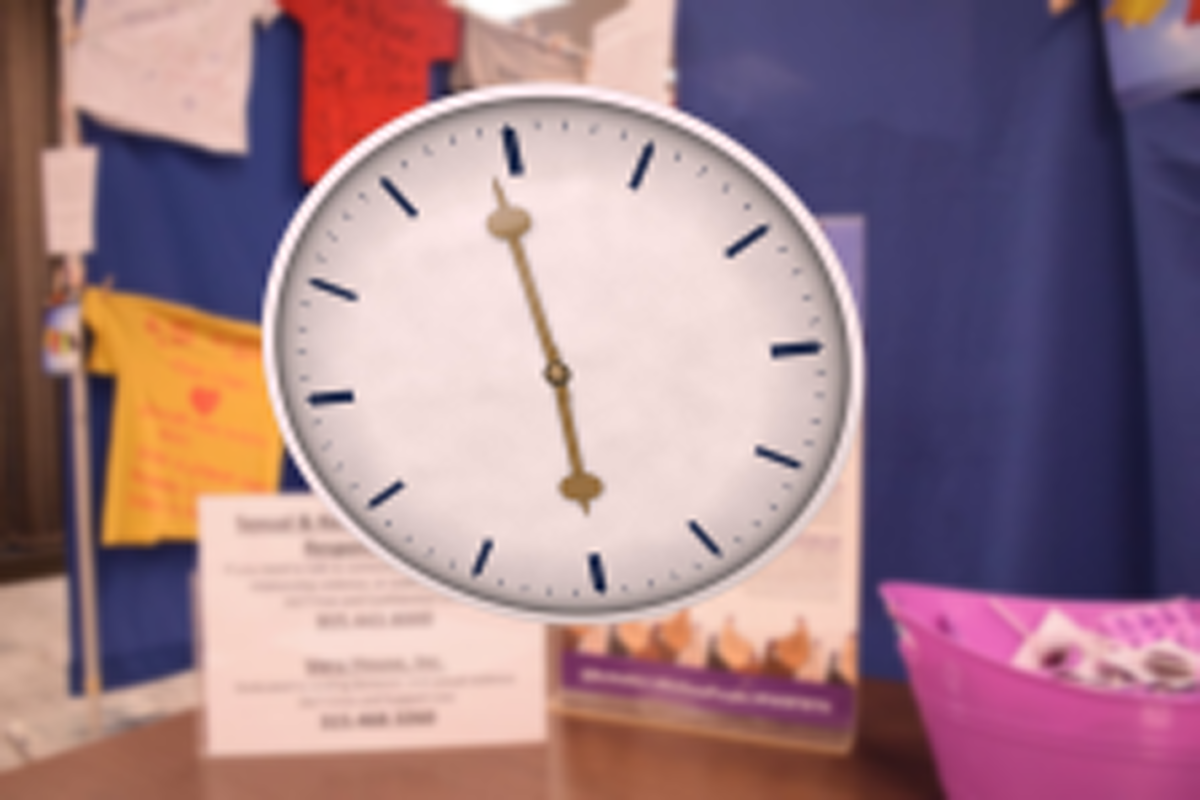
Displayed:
5,59
